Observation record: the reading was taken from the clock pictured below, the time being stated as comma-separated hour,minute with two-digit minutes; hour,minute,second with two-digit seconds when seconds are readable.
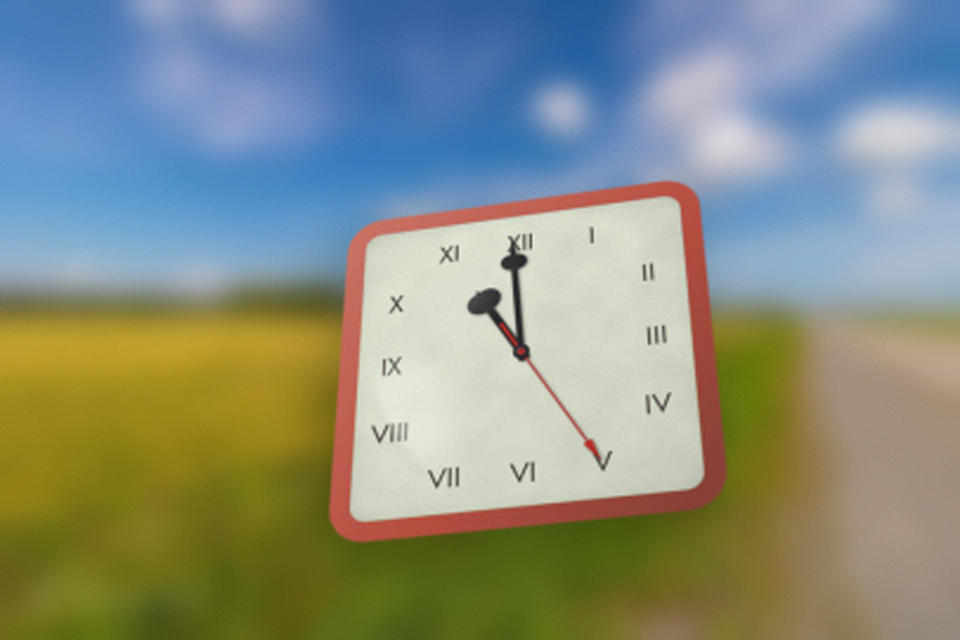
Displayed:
10,59,25
